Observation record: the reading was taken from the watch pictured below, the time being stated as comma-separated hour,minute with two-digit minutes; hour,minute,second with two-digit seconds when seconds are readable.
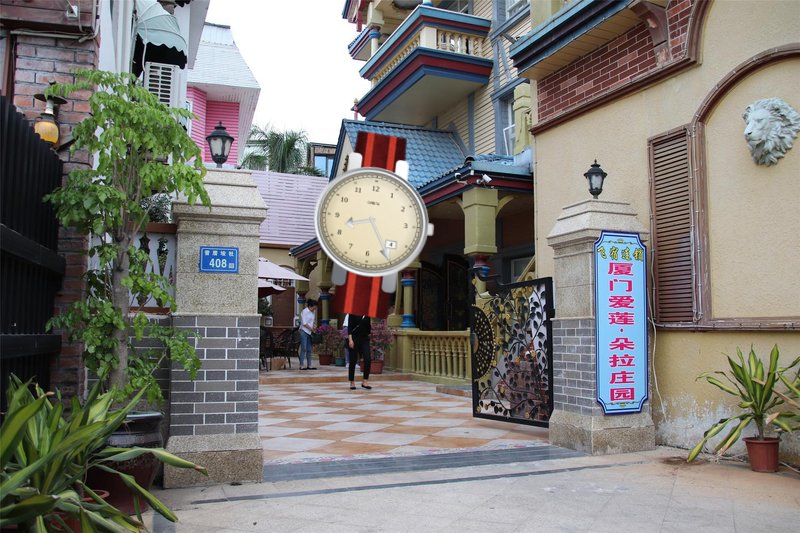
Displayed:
8,25
